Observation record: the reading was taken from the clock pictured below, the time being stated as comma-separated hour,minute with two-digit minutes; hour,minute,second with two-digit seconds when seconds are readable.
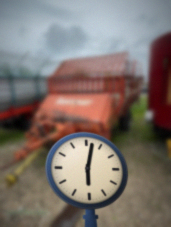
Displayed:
6,02
